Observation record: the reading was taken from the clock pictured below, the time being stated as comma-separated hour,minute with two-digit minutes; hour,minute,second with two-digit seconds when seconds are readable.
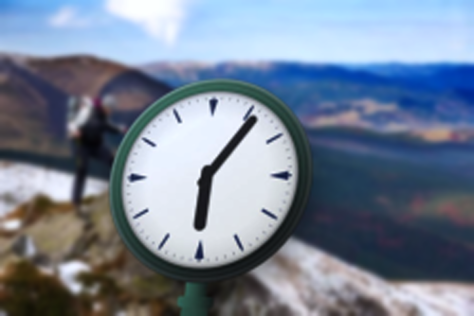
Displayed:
6,06
